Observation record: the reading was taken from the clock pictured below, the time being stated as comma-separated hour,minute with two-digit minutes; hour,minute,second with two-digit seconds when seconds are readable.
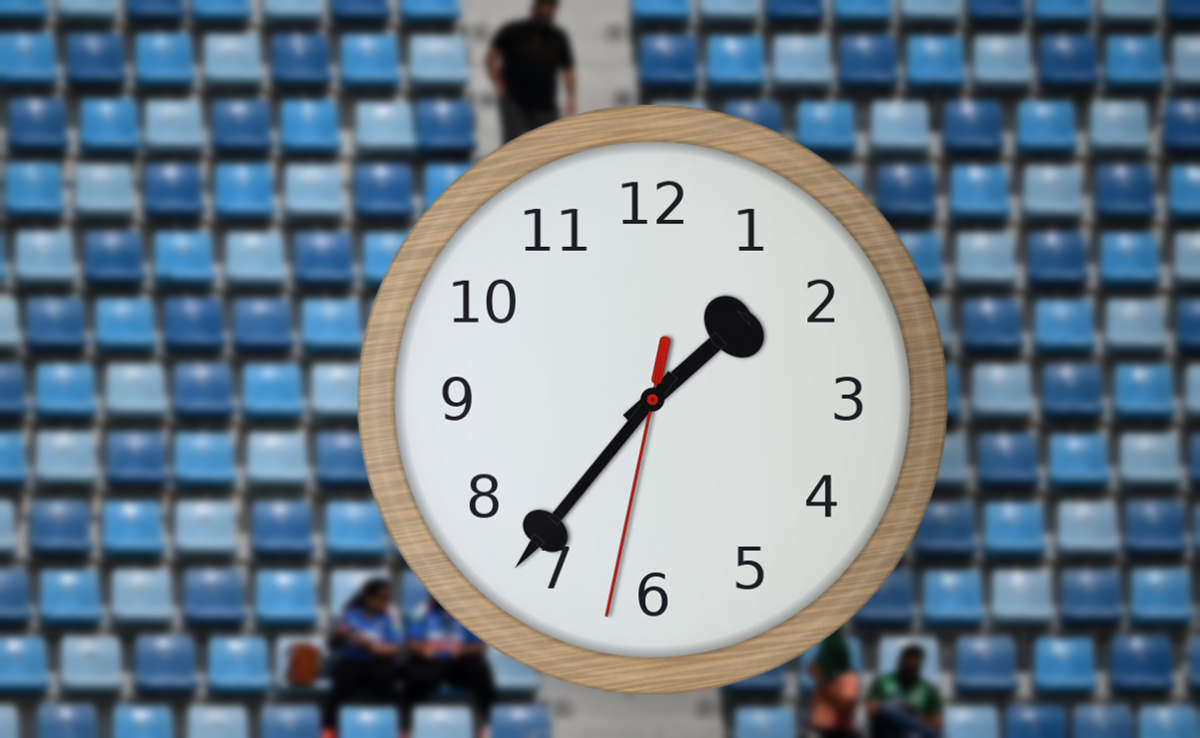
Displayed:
1,36,32
